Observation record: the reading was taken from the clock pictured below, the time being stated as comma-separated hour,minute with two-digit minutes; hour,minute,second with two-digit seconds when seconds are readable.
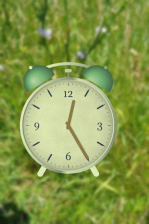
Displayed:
12,25
